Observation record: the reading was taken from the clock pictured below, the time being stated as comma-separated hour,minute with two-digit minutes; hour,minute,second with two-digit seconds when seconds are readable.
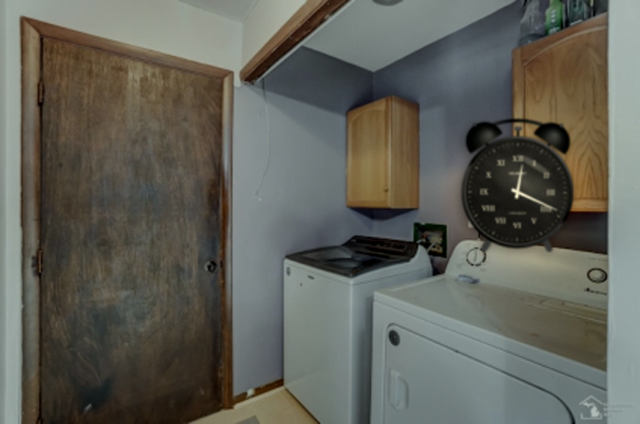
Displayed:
12,19
